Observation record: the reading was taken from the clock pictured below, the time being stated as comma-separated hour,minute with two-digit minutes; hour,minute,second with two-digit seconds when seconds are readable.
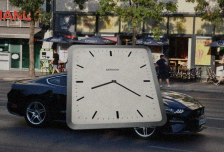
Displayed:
8,21
